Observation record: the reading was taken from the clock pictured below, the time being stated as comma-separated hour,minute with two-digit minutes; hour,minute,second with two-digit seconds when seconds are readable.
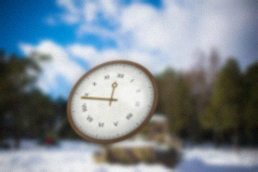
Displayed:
11,44
